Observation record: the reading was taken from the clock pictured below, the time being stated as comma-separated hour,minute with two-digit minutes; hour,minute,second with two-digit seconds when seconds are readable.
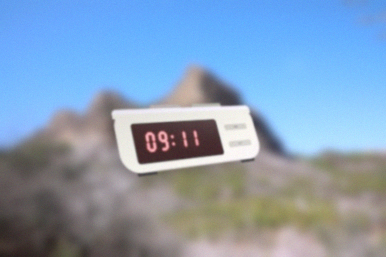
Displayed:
9,11
